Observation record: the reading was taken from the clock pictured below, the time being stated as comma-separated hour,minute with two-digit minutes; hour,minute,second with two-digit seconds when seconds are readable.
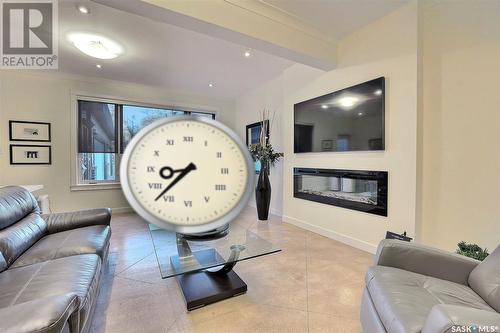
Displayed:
8,37
